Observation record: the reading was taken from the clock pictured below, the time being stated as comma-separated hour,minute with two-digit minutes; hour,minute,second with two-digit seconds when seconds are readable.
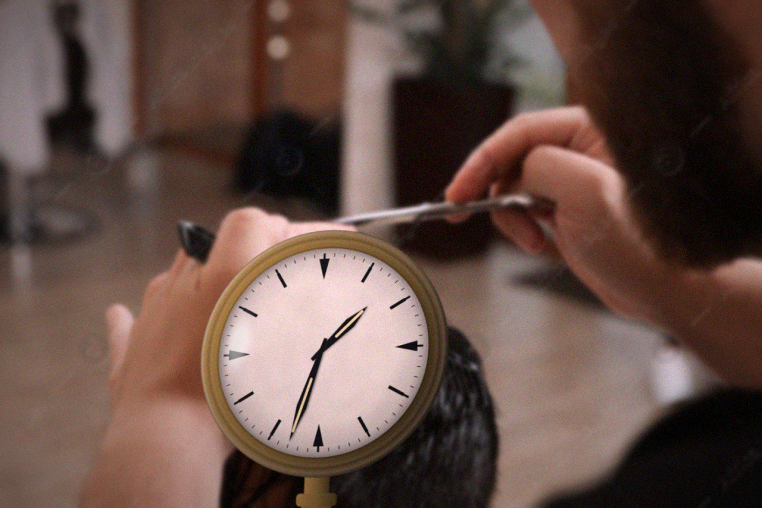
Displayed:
1,33
